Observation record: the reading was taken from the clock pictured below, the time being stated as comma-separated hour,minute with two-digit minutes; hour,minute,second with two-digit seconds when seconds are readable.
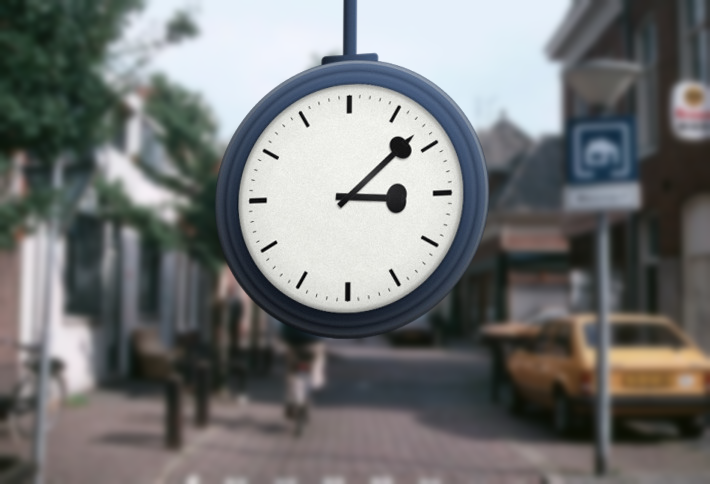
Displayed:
3,08
